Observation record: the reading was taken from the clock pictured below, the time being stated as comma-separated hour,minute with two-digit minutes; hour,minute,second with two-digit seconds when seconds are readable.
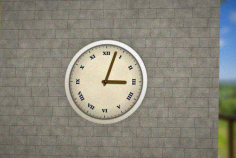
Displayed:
3,03
